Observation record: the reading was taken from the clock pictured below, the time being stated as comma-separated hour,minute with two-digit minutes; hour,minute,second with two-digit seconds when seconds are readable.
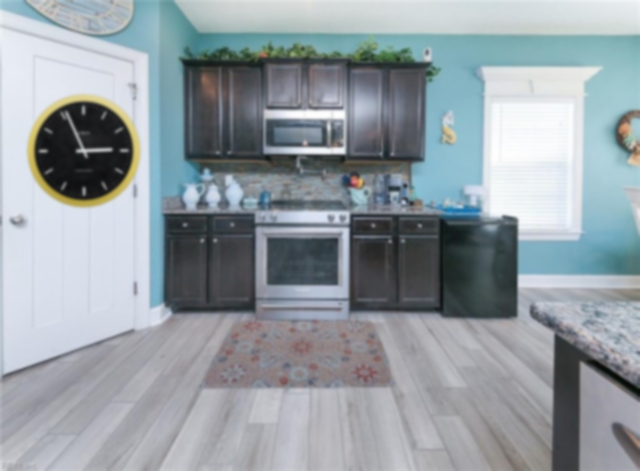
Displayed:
2,56
